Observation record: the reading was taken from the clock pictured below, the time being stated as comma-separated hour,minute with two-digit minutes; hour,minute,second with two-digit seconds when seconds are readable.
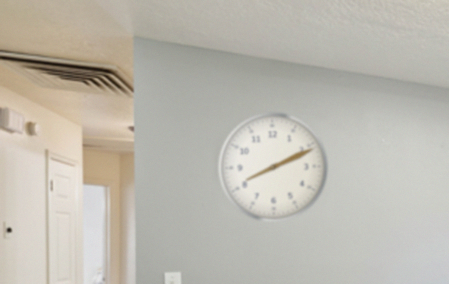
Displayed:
8,11
